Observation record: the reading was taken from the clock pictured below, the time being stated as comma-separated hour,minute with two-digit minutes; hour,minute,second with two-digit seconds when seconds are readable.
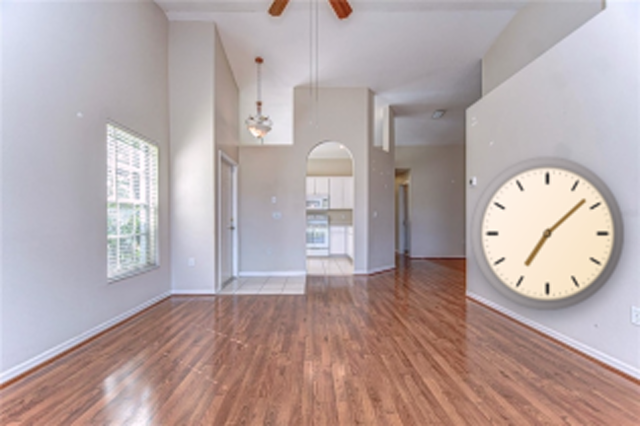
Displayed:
7,08
